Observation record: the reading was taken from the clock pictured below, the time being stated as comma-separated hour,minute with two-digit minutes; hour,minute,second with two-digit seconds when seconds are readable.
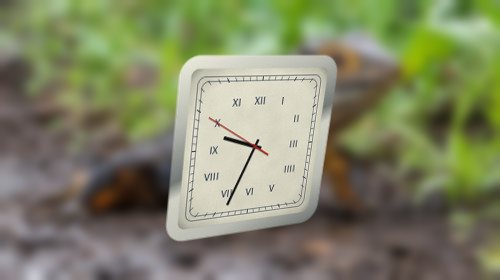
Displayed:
9,33,50
